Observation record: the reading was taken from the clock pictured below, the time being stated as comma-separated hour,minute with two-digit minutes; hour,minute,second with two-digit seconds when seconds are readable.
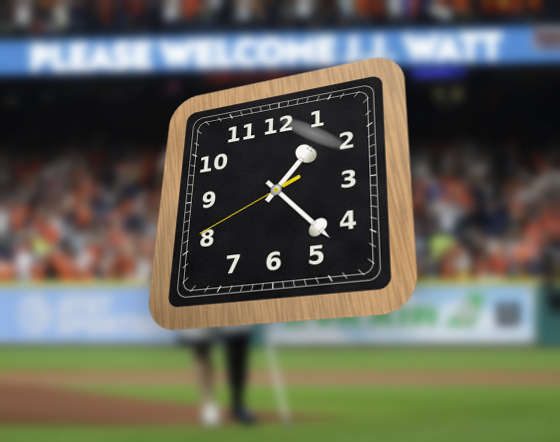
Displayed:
1,22,41
